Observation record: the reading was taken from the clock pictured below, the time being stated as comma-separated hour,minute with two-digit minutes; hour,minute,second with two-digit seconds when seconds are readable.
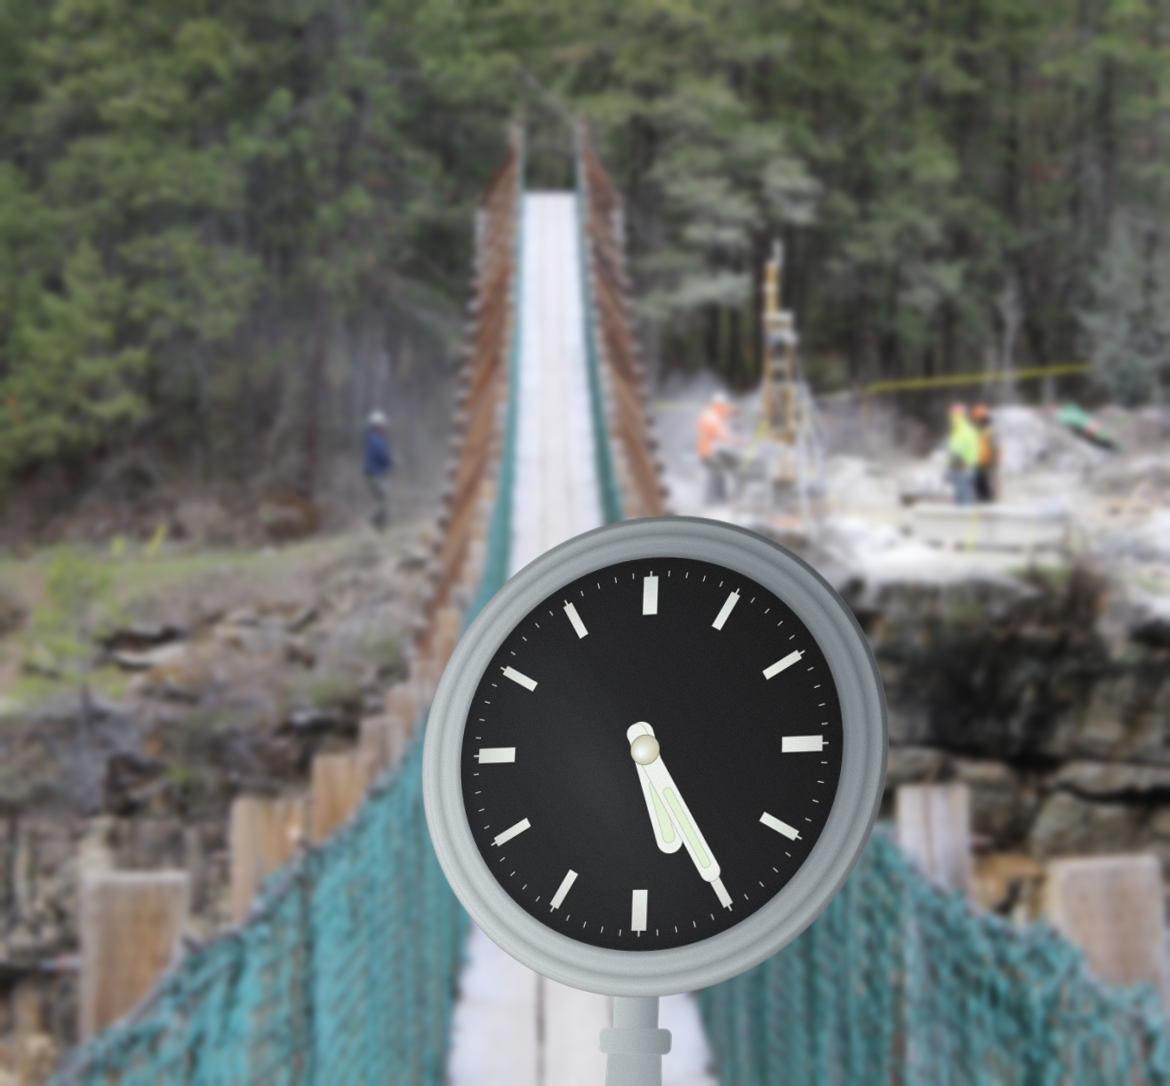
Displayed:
5,25
